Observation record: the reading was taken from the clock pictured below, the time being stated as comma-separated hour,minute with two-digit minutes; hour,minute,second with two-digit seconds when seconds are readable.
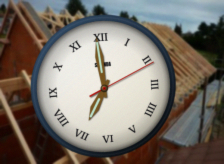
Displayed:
6,59,11
